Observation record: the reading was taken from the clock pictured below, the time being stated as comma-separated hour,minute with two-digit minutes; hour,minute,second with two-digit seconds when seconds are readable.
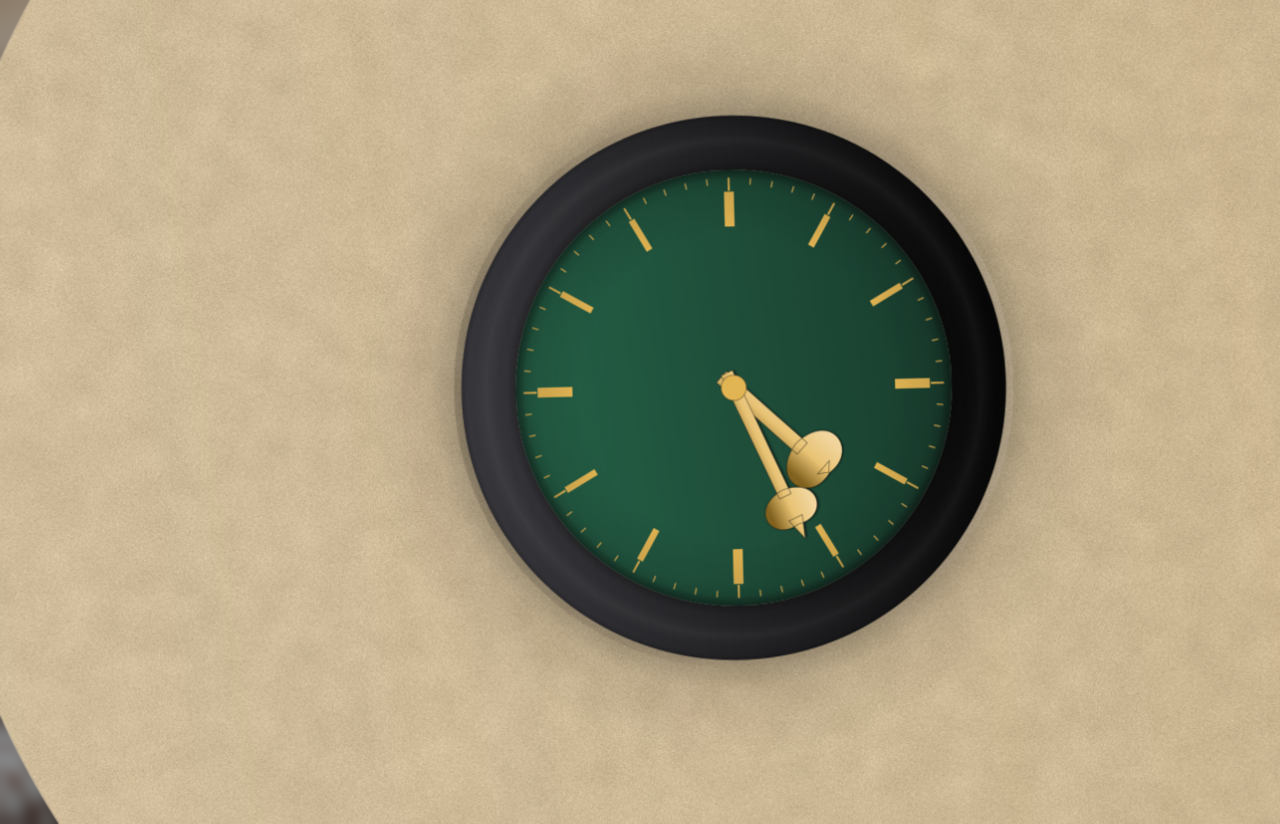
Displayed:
4,26
